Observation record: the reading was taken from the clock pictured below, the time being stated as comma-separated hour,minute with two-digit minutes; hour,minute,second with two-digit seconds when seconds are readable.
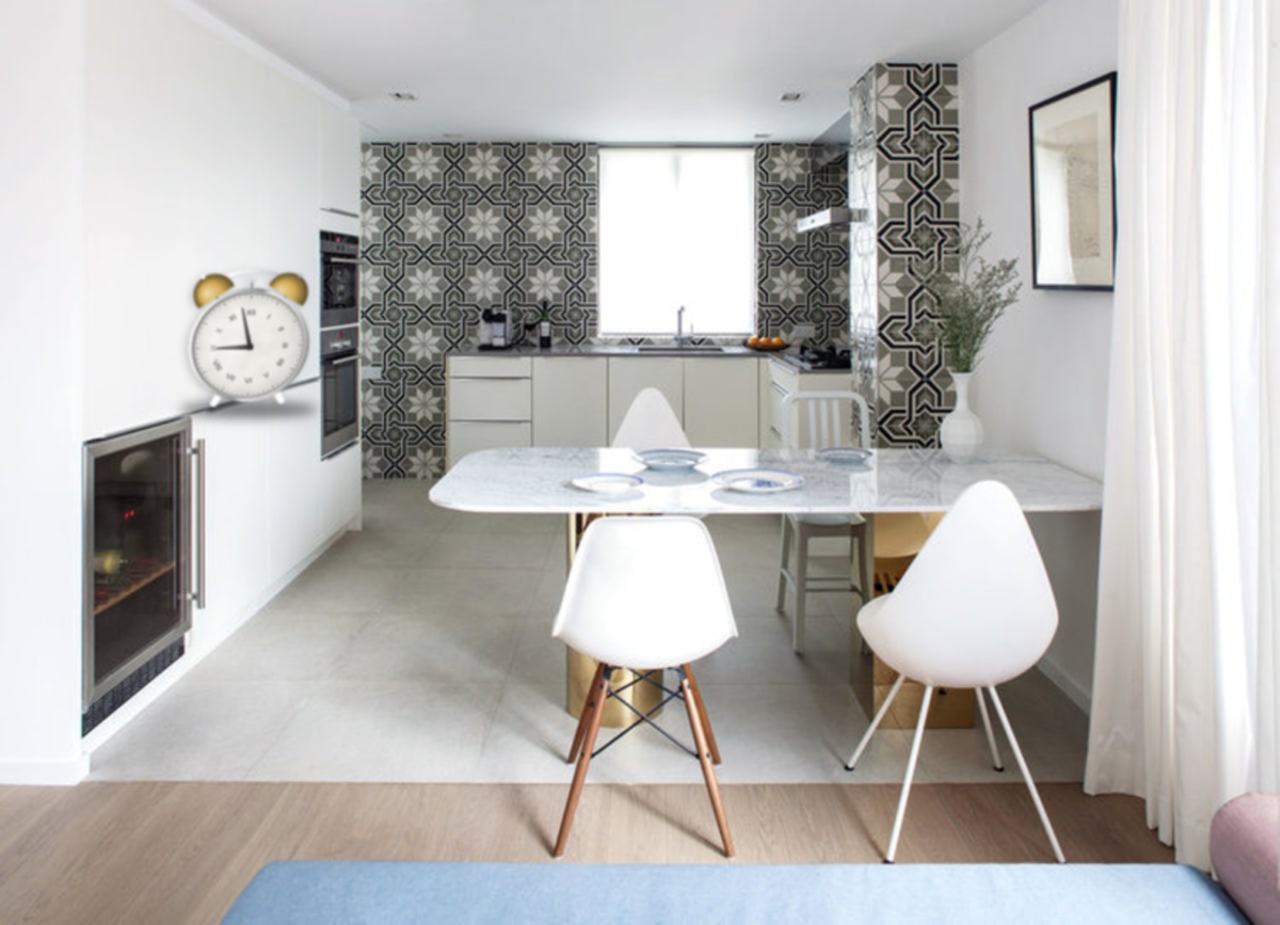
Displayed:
8,58
